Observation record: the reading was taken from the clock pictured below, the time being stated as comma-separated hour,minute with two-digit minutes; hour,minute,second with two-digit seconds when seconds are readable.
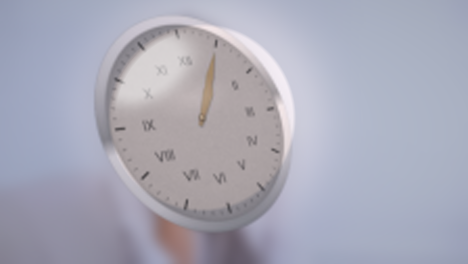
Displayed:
1,05
